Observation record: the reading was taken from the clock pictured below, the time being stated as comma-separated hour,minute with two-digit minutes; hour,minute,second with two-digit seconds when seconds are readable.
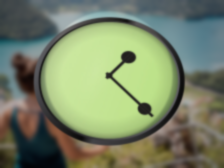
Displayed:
1,23
